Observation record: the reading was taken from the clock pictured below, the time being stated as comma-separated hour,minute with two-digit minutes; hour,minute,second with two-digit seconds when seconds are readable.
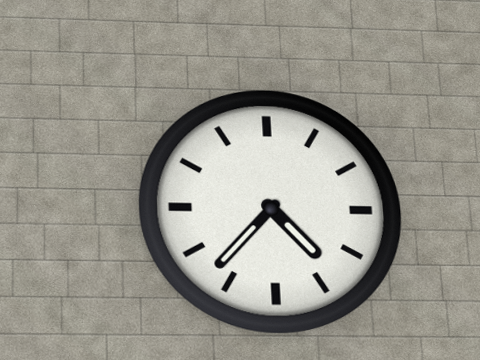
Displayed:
4,37
